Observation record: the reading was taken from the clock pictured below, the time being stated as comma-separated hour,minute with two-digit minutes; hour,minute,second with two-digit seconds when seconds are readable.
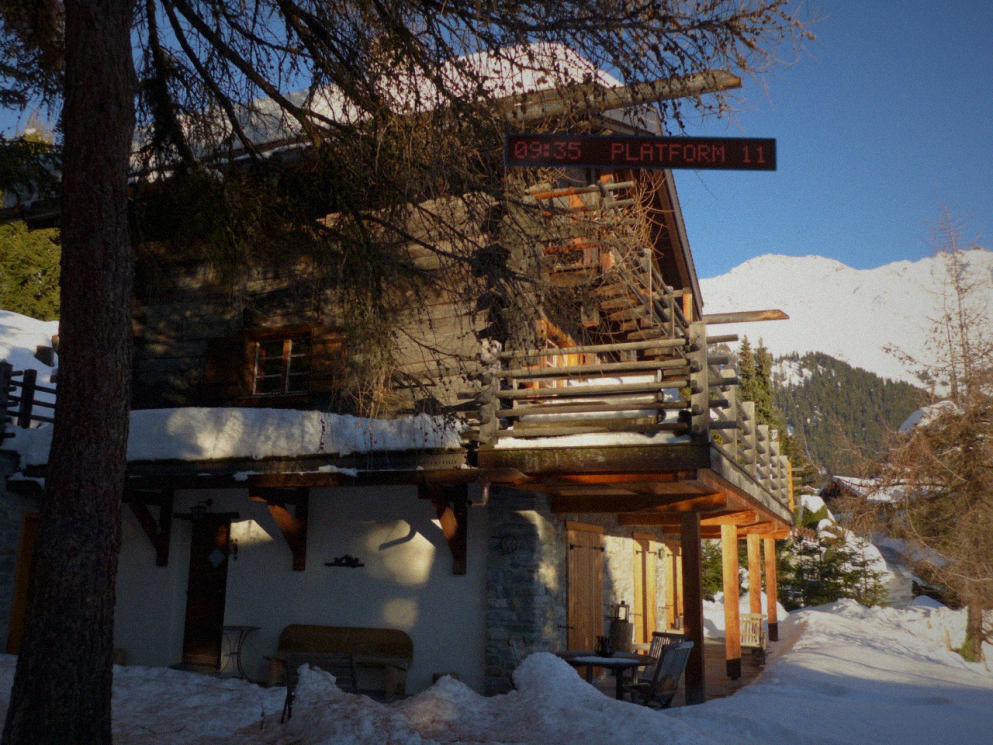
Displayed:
9,35
